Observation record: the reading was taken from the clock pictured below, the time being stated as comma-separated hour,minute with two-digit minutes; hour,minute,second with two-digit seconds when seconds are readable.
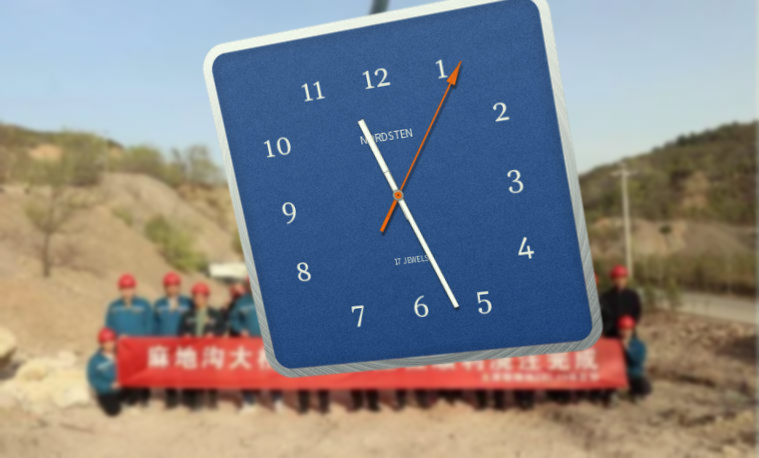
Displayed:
11,27,06
